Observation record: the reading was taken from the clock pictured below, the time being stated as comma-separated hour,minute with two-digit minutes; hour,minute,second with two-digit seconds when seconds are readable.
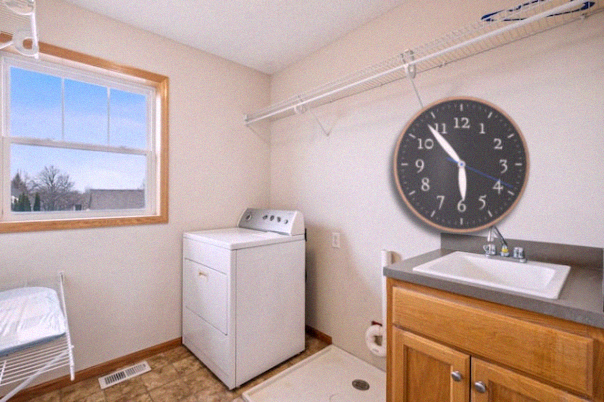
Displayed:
5,53,19
